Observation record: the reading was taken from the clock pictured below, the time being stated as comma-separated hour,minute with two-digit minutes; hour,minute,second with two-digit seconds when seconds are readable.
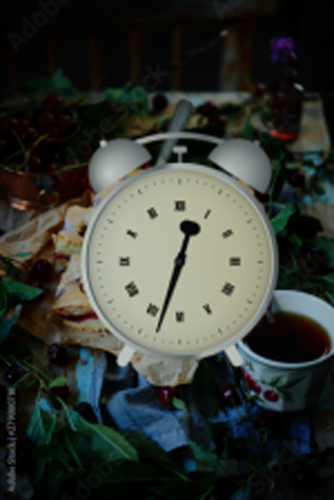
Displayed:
12,33
